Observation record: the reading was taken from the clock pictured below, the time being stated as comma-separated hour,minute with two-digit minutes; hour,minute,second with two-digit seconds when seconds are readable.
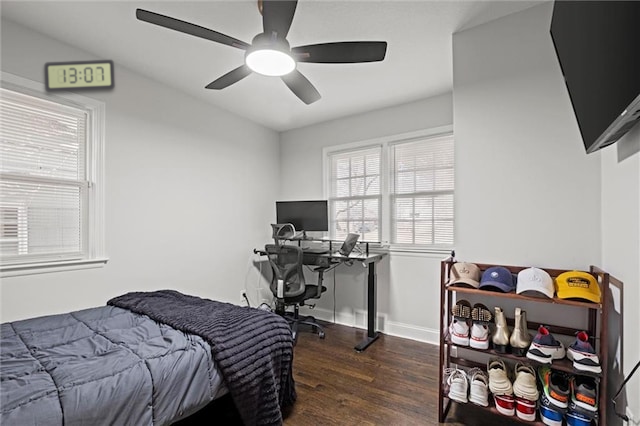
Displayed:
13,07
